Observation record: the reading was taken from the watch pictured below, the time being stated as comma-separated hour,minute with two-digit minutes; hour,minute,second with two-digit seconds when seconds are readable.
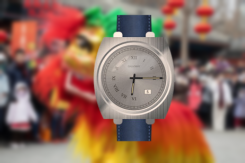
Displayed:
6,15
